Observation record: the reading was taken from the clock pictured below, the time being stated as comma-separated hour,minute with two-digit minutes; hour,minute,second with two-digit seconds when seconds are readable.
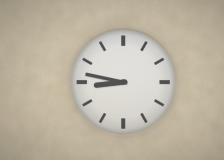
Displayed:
8,47
